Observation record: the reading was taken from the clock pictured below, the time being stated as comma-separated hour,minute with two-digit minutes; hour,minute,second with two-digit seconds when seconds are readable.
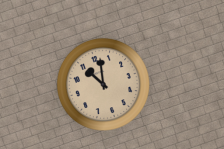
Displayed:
11,02
